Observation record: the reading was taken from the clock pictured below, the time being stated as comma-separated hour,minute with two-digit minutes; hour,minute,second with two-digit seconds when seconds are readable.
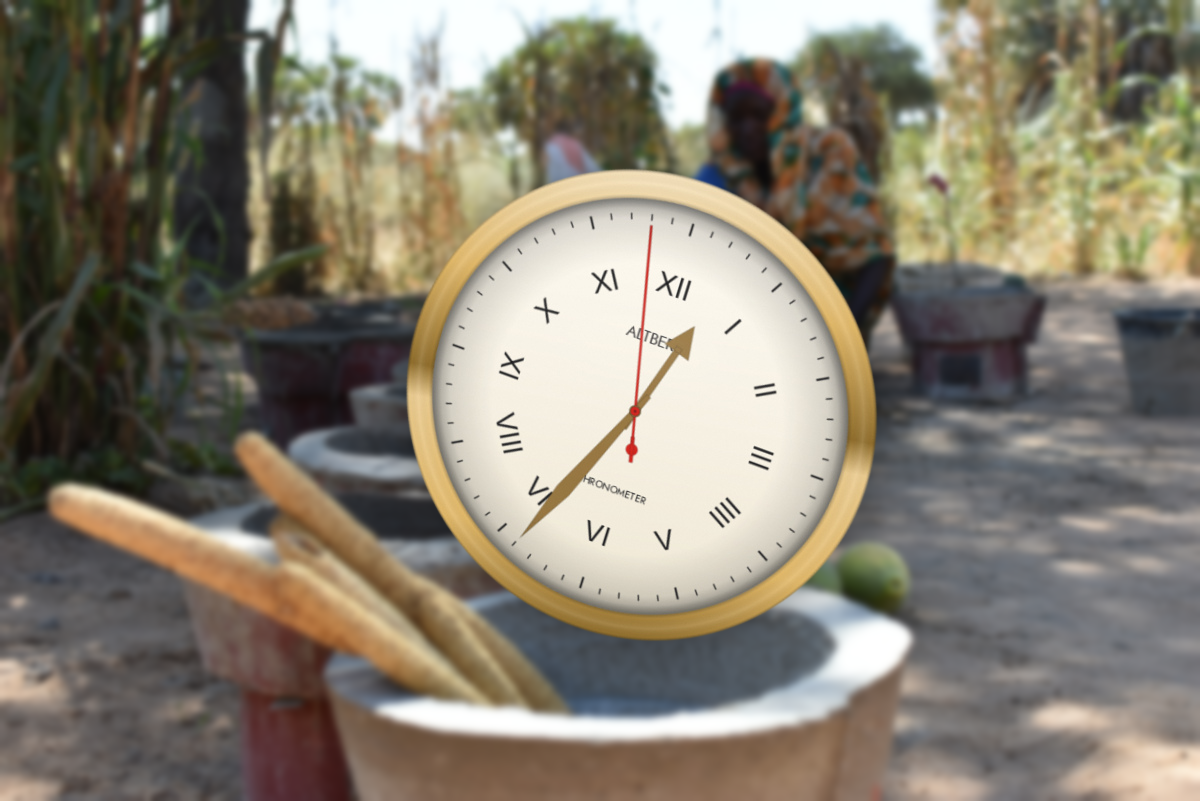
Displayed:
12,33,58
